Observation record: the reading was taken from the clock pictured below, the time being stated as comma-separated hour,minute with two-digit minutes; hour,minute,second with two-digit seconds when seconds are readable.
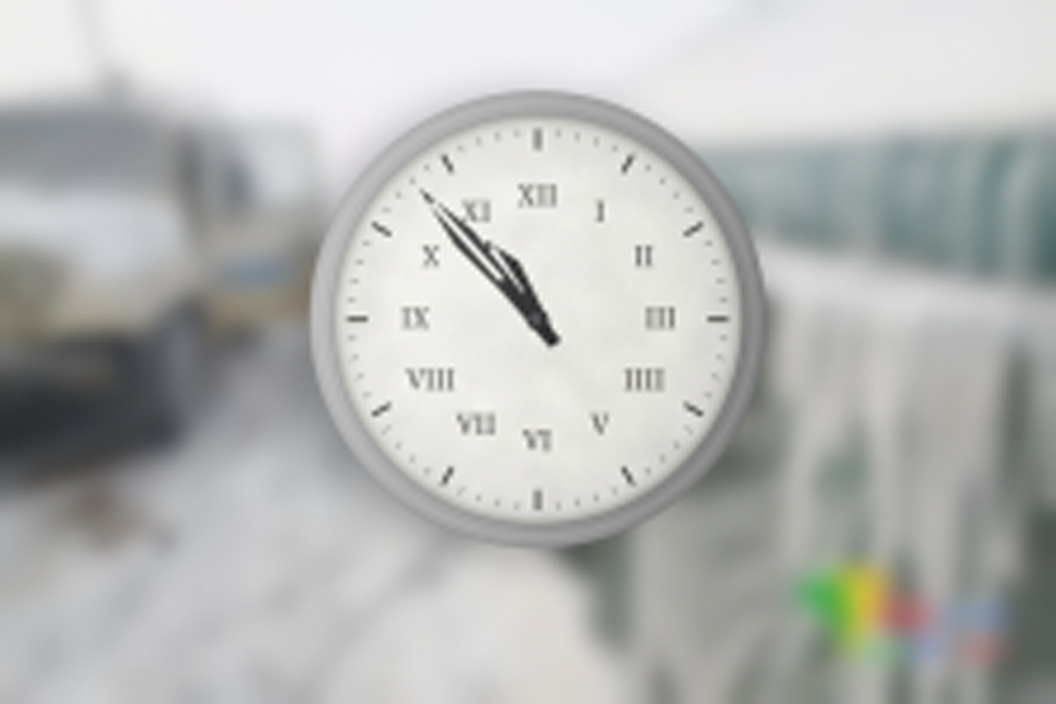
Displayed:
10,53
